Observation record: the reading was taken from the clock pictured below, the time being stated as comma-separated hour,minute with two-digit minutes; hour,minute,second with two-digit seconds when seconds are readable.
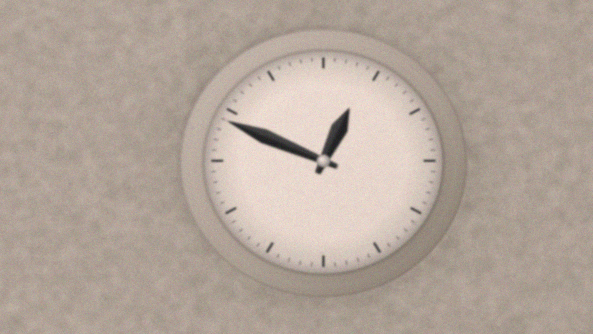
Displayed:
12,49
